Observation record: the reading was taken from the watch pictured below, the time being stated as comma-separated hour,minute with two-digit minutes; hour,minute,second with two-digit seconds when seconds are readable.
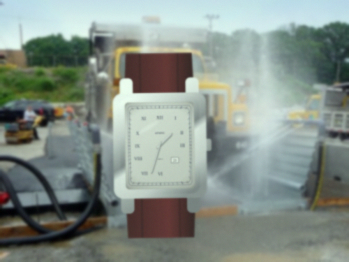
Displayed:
1,33
